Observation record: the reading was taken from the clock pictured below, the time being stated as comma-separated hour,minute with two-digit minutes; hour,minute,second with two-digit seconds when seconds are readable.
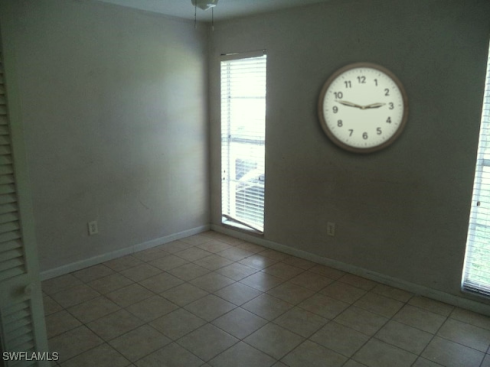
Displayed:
2,48
